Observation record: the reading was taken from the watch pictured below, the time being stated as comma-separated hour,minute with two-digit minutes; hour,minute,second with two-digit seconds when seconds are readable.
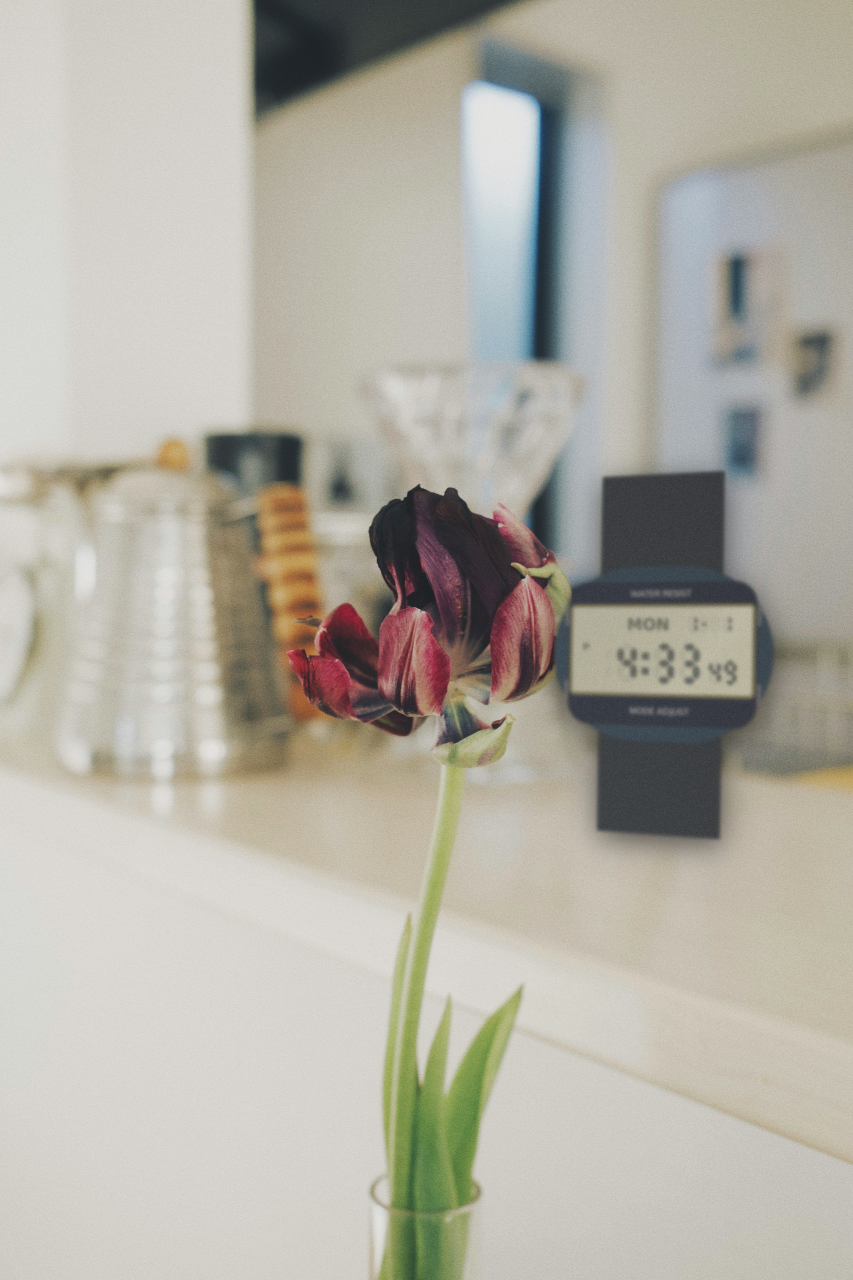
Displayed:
4,33,49
